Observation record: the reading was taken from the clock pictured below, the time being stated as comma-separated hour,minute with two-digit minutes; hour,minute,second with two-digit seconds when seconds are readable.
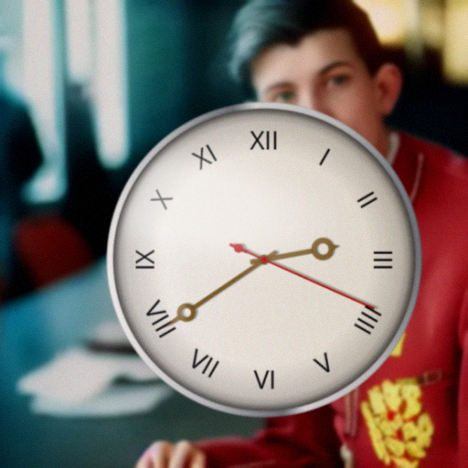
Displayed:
2,39,19
